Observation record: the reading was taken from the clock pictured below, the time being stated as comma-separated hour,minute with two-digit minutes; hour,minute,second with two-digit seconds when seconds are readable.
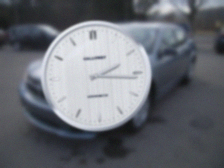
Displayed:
2,16
